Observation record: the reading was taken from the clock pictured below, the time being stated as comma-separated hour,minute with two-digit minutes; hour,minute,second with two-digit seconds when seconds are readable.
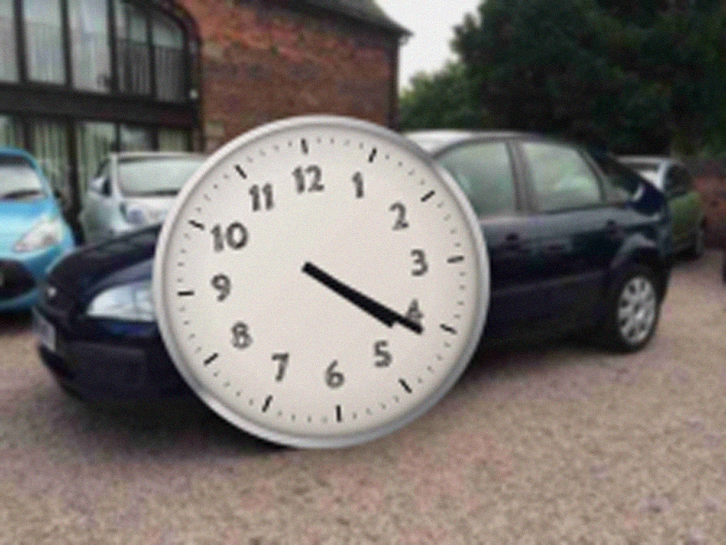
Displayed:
4,21
